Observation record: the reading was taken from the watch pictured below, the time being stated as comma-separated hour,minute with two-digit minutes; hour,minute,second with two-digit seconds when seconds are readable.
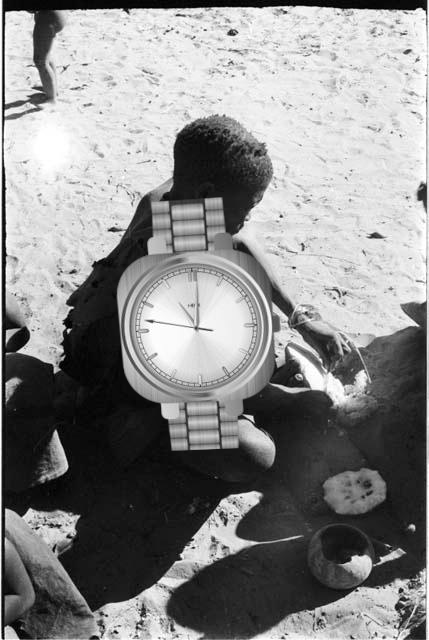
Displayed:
11,00,47
